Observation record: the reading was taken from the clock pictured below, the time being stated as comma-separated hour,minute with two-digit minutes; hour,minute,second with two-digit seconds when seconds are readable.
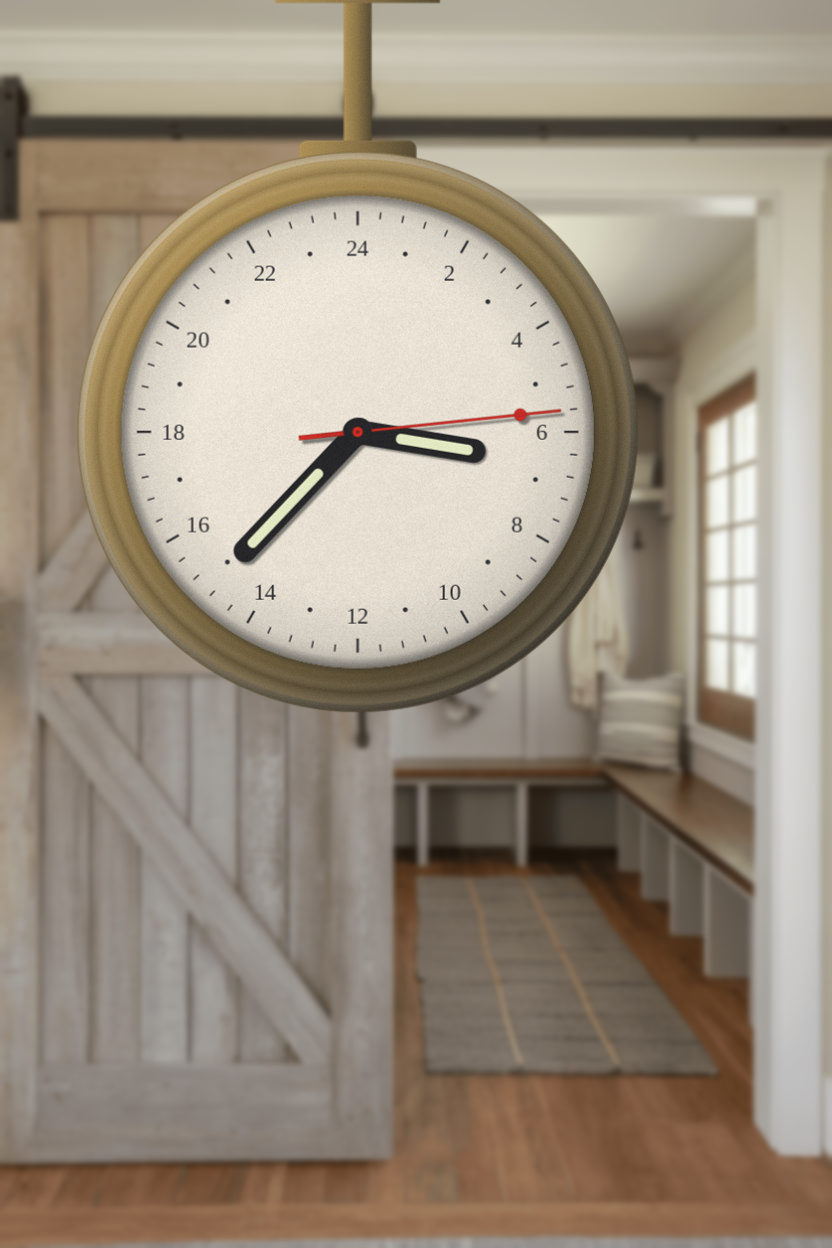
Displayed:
6,37,14
